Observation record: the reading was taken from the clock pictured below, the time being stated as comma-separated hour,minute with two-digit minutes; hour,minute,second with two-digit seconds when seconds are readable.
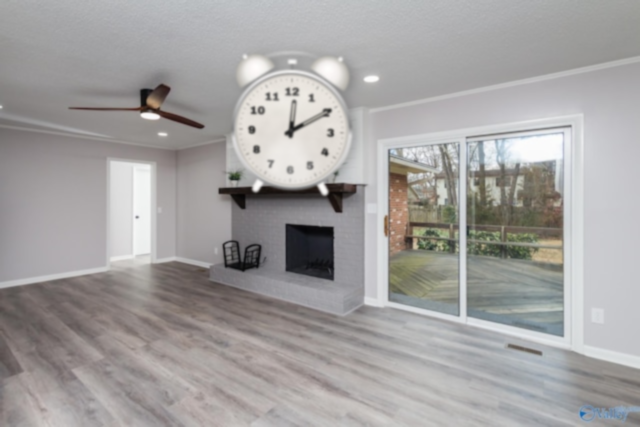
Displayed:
12,10
